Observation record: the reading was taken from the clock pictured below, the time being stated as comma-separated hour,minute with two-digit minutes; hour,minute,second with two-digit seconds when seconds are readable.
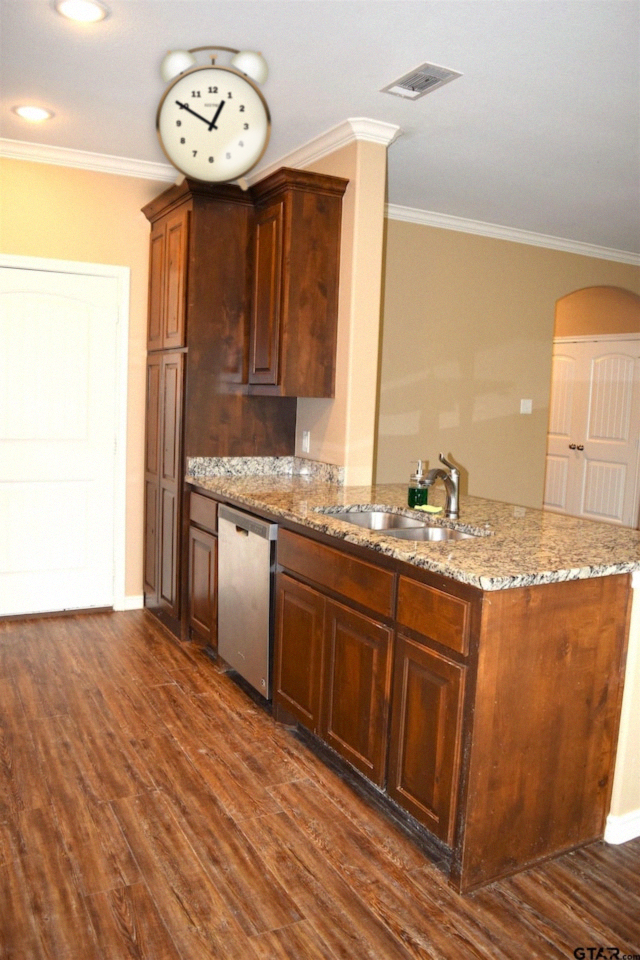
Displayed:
12,50
